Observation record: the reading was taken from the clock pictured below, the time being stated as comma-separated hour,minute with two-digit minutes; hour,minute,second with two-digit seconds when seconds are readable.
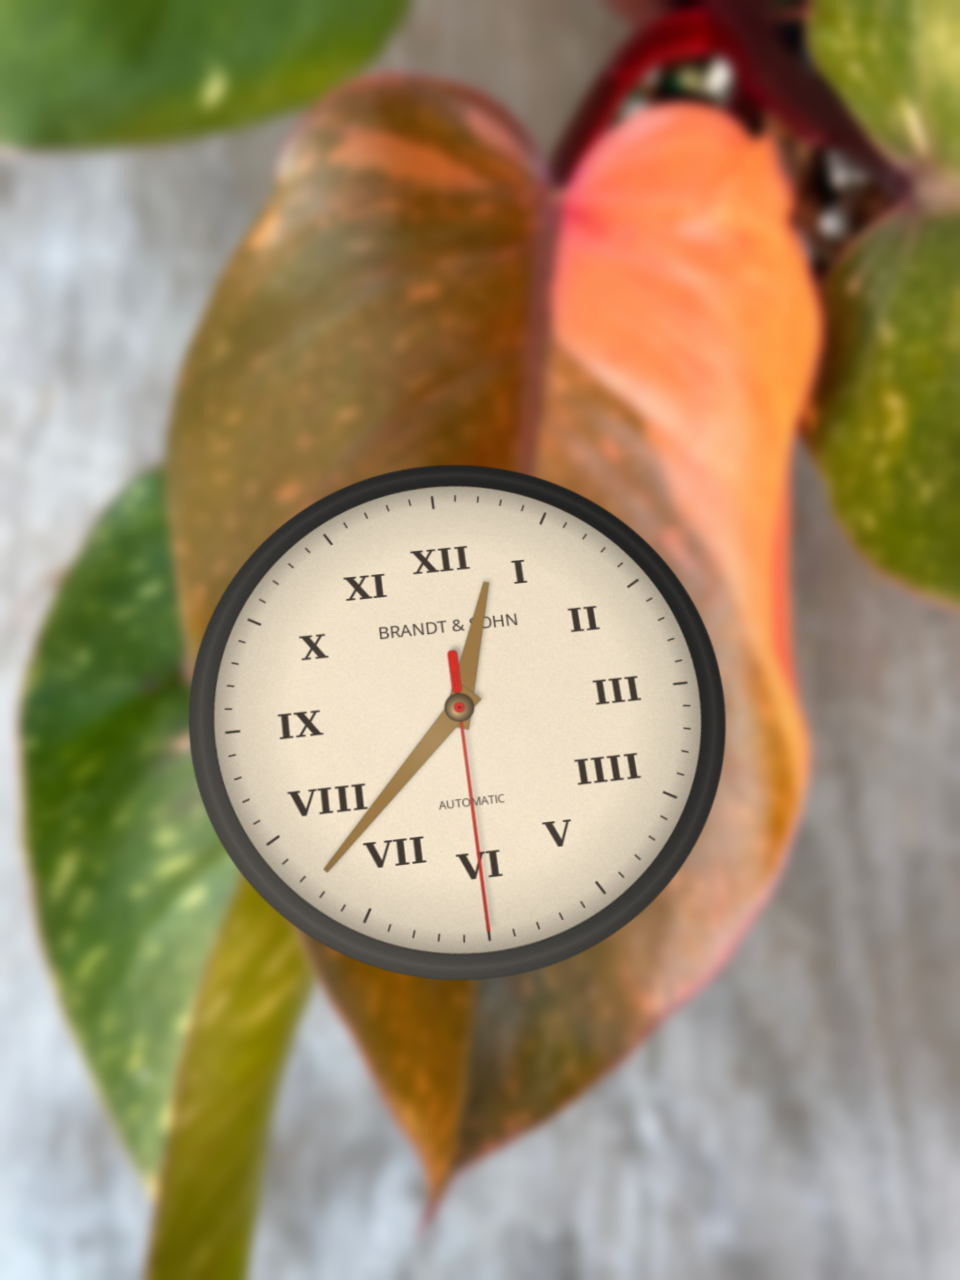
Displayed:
12,37,30
